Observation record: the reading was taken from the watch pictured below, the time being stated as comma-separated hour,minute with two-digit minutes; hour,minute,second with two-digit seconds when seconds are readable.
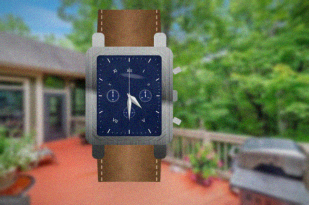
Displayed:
4,30
